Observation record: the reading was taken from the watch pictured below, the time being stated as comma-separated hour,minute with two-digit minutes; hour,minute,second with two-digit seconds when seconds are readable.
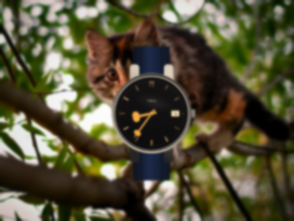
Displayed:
8,36
